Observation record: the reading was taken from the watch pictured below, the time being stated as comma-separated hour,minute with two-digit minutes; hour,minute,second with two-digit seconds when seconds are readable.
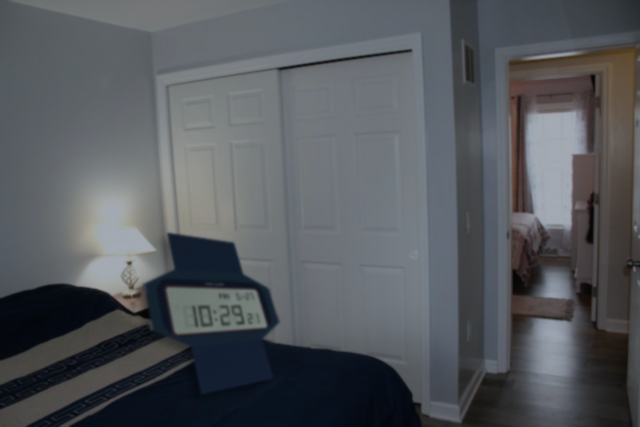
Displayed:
10,29
